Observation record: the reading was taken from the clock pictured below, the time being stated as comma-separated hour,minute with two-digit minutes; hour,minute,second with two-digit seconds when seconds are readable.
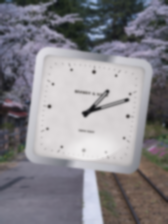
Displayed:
1,11
